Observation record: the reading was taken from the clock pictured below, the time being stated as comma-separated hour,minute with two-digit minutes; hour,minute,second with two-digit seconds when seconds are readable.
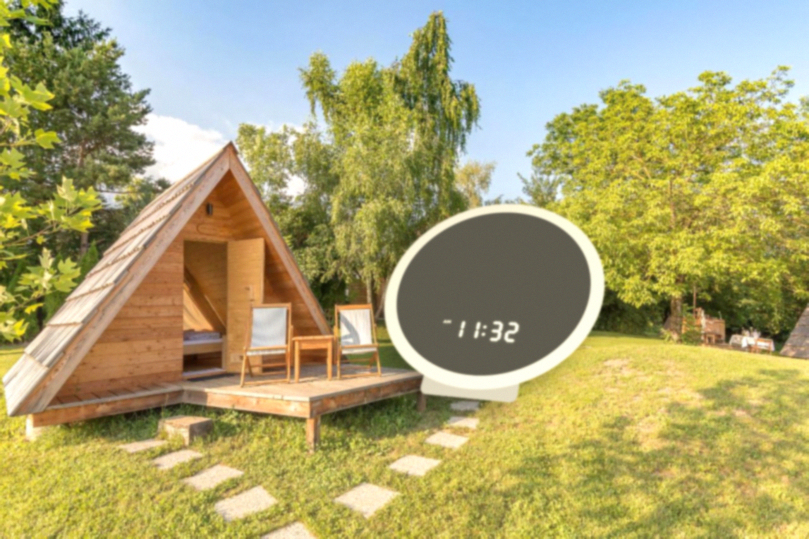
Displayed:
11,32
